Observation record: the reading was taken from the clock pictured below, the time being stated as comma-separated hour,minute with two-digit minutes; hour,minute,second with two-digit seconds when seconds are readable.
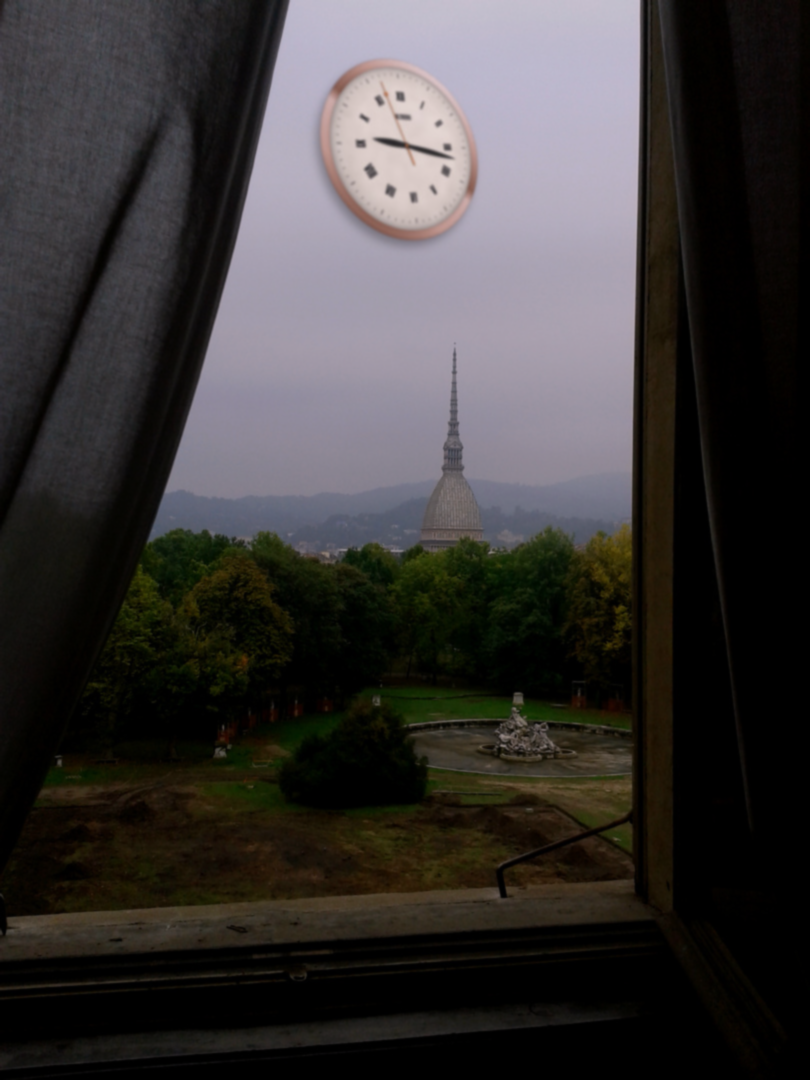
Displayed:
9,16,57
